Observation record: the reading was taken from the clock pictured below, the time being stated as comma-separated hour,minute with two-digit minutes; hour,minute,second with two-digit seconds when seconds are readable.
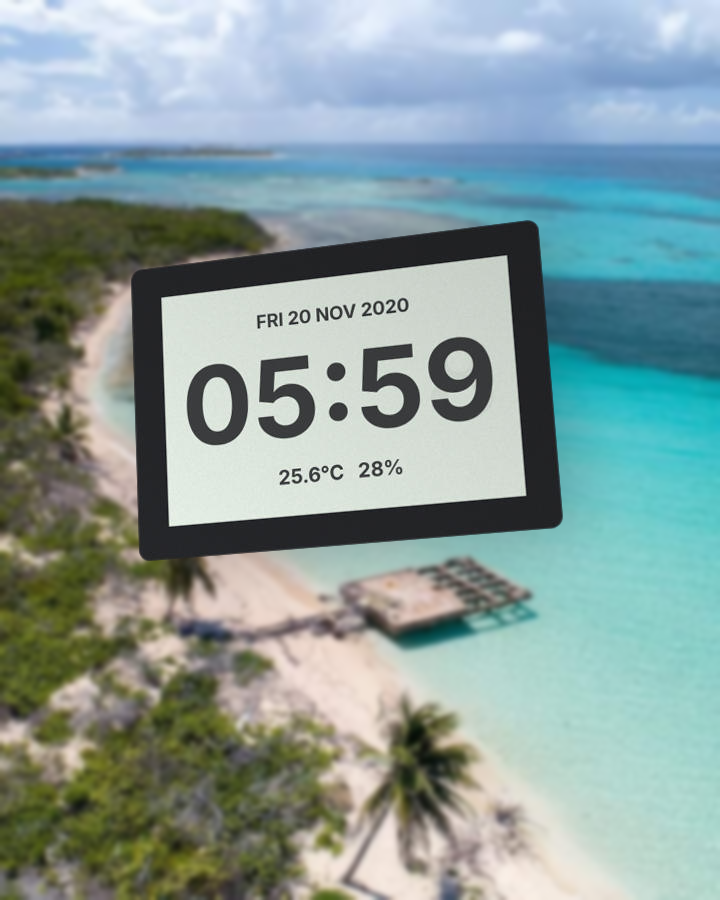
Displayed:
5,59
